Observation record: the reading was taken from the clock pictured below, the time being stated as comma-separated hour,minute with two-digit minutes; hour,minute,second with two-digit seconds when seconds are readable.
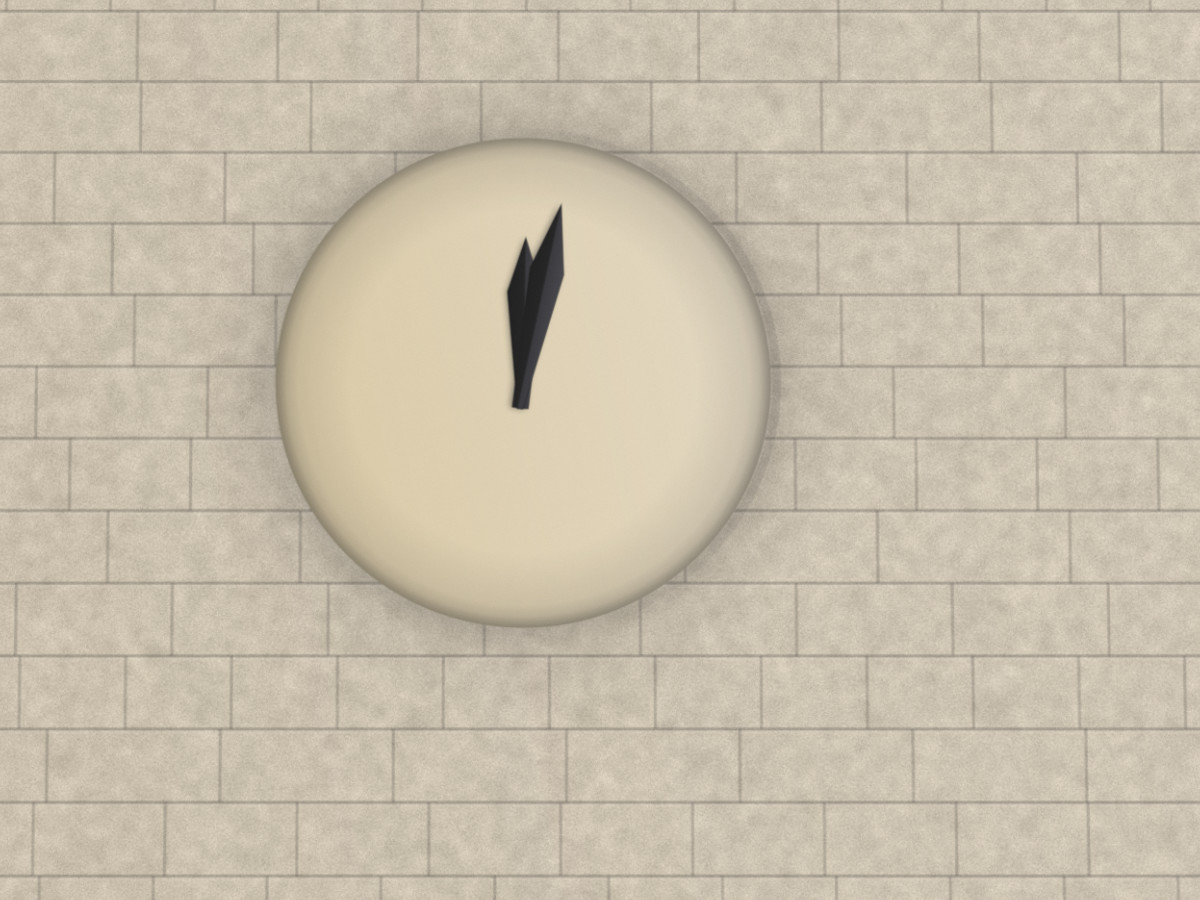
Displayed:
12,02
